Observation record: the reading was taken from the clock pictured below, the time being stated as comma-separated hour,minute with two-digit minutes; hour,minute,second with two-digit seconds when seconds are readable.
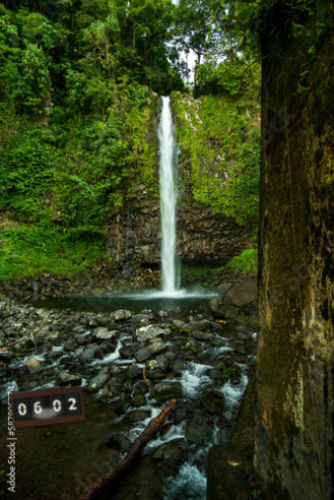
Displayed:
6,02
